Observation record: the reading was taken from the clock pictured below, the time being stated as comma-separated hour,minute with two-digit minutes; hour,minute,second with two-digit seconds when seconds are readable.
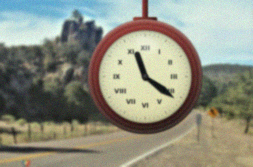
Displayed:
11,21
